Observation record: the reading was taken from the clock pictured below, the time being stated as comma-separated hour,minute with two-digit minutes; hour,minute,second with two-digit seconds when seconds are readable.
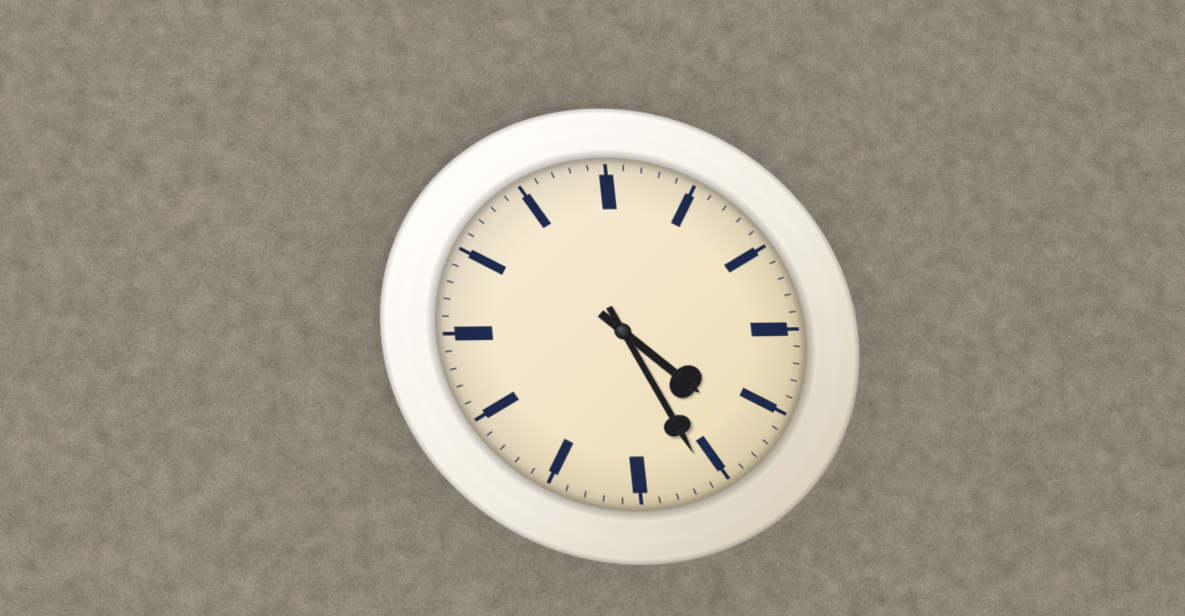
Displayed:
4,26
